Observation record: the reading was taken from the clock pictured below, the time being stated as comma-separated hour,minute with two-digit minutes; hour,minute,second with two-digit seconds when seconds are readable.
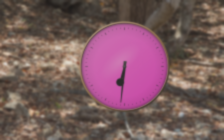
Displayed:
6,31
